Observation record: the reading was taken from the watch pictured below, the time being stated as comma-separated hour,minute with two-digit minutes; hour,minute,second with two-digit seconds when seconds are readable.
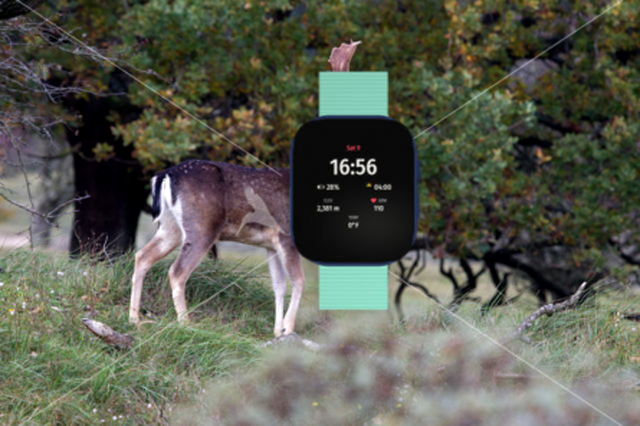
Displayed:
16,56
